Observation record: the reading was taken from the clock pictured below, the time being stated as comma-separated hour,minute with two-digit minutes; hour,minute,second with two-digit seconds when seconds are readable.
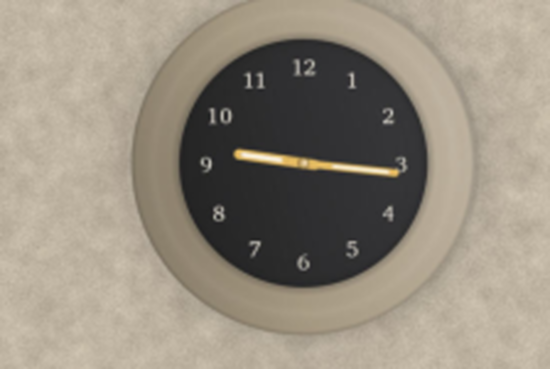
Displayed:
9,16
